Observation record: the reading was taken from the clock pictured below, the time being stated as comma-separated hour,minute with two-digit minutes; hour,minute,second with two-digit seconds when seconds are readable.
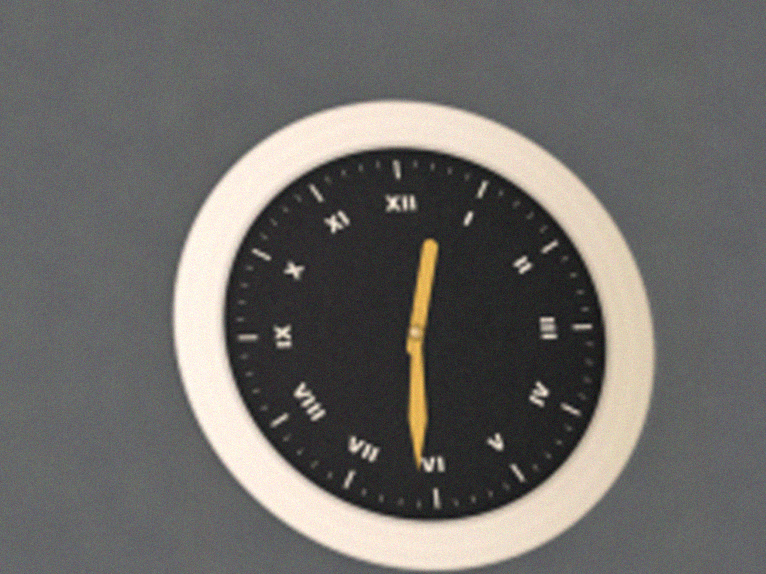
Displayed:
12,31
